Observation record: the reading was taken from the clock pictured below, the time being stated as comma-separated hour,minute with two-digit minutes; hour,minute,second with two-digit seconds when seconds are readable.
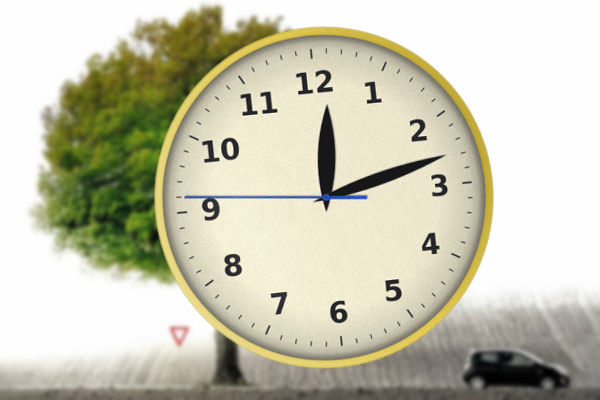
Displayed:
12,12,46
